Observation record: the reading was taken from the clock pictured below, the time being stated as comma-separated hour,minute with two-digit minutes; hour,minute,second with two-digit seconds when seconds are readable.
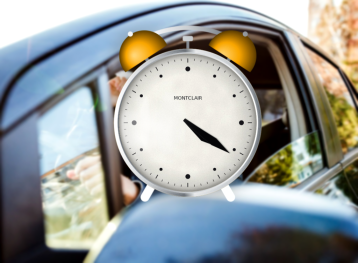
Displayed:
4,21
